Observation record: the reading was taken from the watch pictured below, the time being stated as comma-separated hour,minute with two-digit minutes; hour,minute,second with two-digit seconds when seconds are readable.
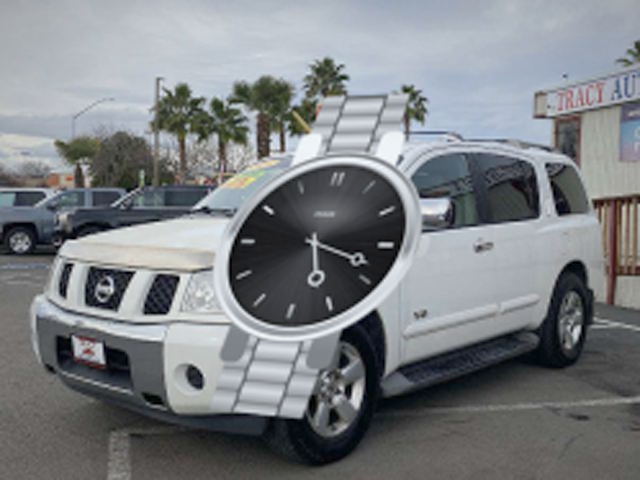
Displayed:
5,18
